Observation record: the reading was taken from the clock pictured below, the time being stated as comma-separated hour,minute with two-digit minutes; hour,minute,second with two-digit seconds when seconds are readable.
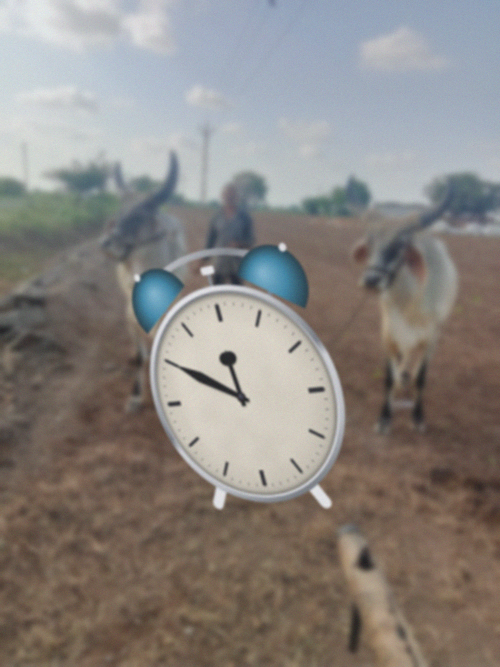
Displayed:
11,50
